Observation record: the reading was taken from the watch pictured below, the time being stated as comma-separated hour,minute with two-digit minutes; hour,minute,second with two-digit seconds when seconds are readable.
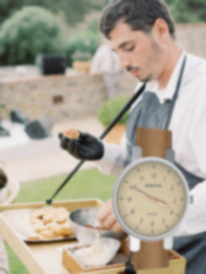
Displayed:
3,49
